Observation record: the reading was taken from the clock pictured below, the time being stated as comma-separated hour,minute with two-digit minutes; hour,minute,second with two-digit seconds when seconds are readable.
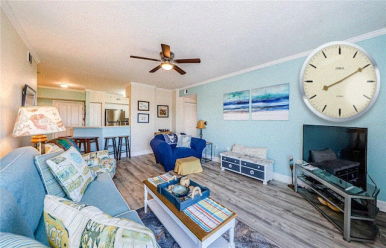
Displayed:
8,10
